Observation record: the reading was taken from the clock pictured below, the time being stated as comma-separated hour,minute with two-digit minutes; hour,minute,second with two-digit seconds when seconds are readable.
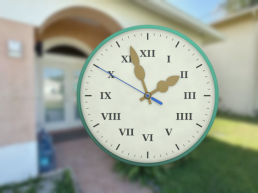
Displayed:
1,56,50
